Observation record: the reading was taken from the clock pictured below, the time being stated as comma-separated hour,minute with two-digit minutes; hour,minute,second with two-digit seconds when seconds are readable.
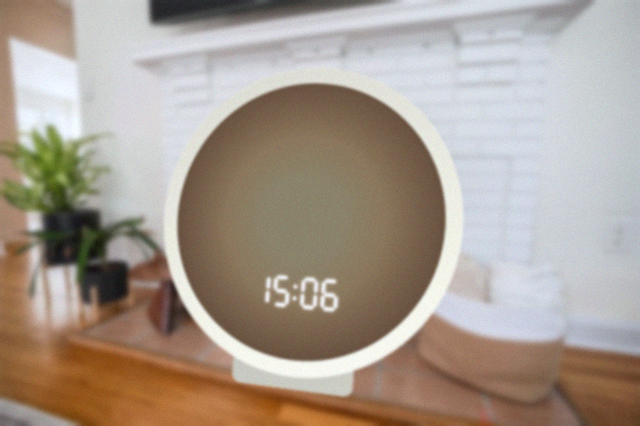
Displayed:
15,06
